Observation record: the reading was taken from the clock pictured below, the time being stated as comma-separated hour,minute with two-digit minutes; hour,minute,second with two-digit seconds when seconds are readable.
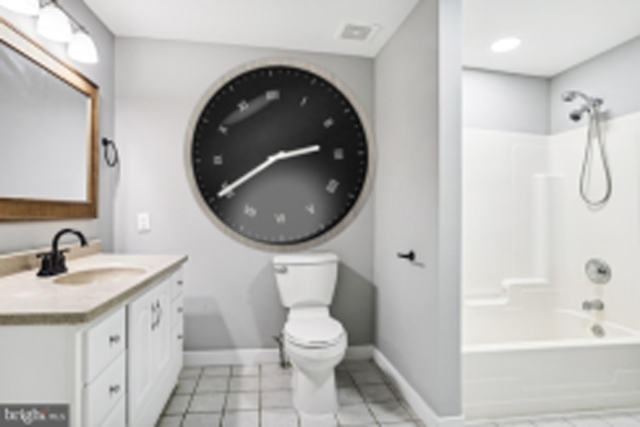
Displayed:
2,40
